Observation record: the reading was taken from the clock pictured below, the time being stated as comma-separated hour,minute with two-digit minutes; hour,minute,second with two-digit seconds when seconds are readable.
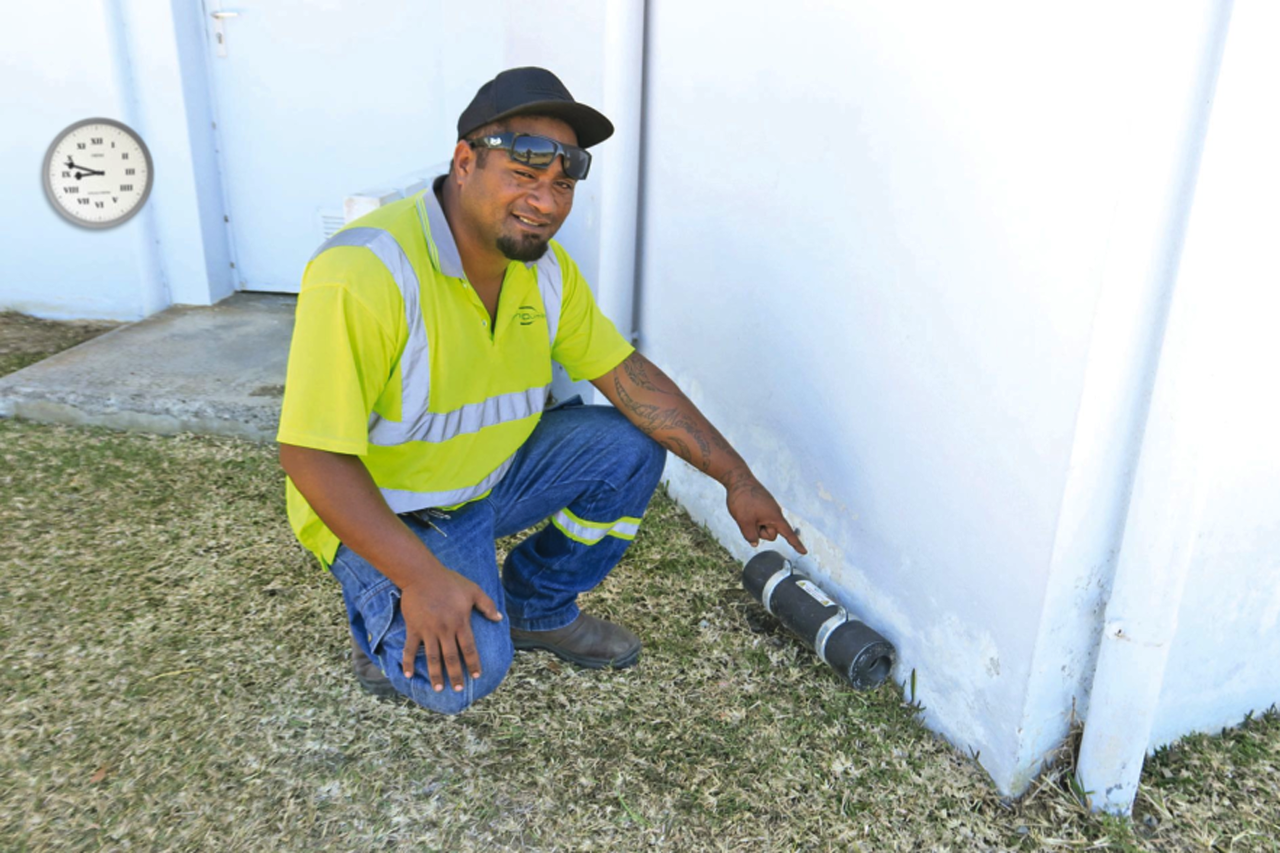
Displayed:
8,48
